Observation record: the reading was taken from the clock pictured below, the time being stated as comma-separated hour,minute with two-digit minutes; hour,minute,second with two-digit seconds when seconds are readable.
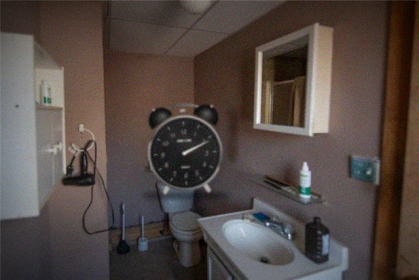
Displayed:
2,11
